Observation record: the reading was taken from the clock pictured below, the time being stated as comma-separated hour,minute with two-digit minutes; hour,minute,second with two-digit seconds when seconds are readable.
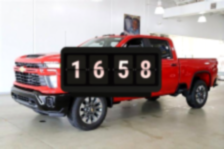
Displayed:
16,58
